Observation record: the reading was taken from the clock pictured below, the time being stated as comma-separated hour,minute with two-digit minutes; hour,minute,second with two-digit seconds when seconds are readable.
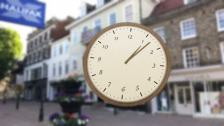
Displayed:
1,07
